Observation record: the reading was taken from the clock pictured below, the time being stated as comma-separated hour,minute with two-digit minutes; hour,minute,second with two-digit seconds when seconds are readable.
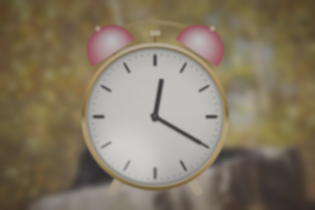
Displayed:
12,20
